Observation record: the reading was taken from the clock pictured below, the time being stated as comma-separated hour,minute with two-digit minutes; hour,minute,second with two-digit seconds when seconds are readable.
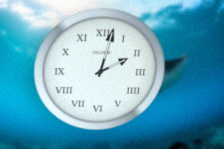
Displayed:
2,02
